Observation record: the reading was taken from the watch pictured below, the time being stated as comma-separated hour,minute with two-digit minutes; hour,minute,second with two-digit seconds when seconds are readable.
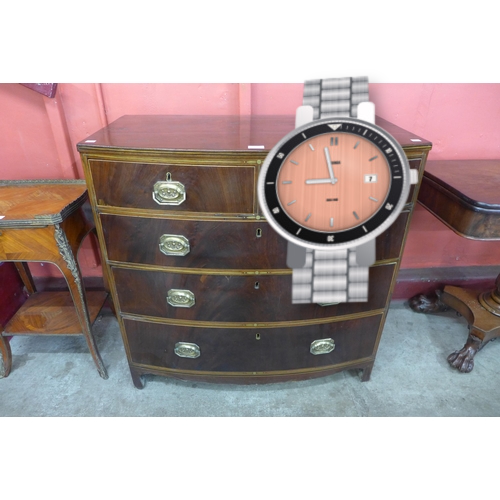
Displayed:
8,58
